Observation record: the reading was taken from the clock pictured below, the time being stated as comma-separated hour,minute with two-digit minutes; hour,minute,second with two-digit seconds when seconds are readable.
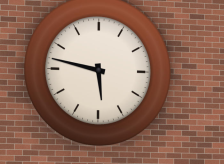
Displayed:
5,47
